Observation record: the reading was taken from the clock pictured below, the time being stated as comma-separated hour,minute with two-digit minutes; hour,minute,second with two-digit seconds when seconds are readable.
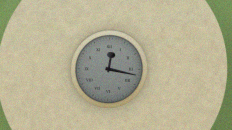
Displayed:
12,17
